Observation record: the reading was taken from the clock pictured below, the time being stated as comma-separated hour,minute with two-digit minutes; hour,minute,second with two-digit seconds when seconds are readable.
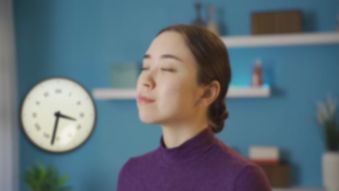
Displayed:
3,32
